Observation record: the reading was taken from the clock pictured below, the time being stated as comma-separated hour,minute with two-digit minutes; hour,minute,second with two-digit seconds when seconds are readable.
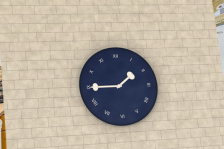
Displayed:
1,45
